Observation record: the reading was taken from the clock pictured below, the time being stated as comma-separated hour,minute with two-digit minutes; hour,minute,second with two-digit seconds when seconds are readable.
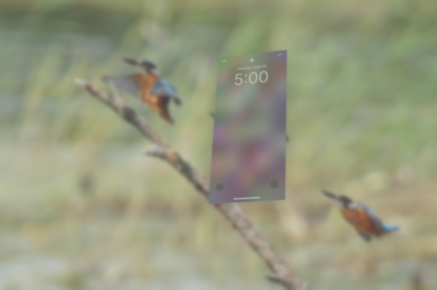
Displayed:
5,00
